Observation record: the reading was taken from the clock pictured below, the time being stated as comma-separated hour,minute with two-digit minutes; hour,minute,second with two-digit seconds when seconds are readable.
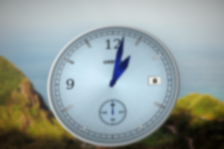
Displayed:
1,02
